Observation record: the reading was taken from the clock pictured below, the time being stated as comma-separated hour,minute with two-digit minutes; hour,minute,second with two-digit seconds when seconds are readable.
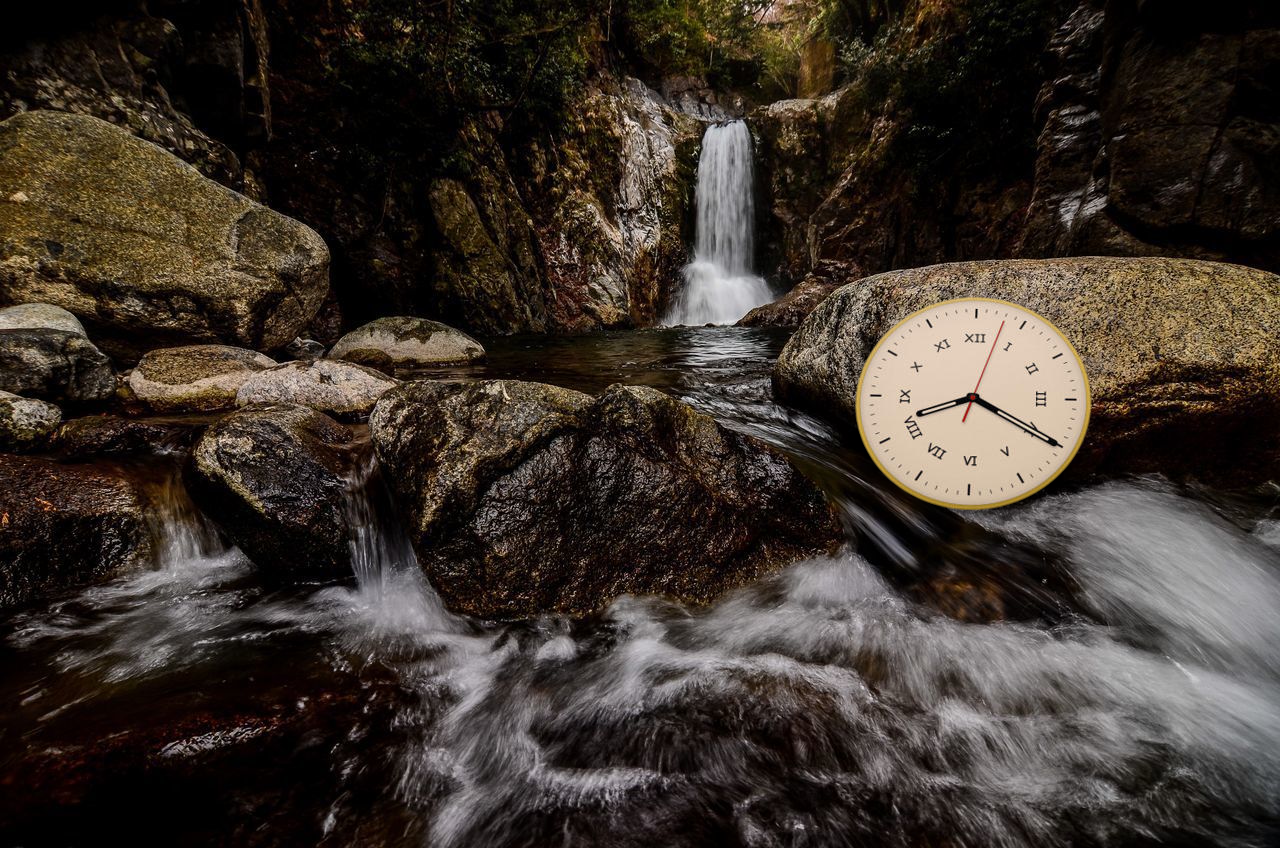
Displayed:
8,20,03
